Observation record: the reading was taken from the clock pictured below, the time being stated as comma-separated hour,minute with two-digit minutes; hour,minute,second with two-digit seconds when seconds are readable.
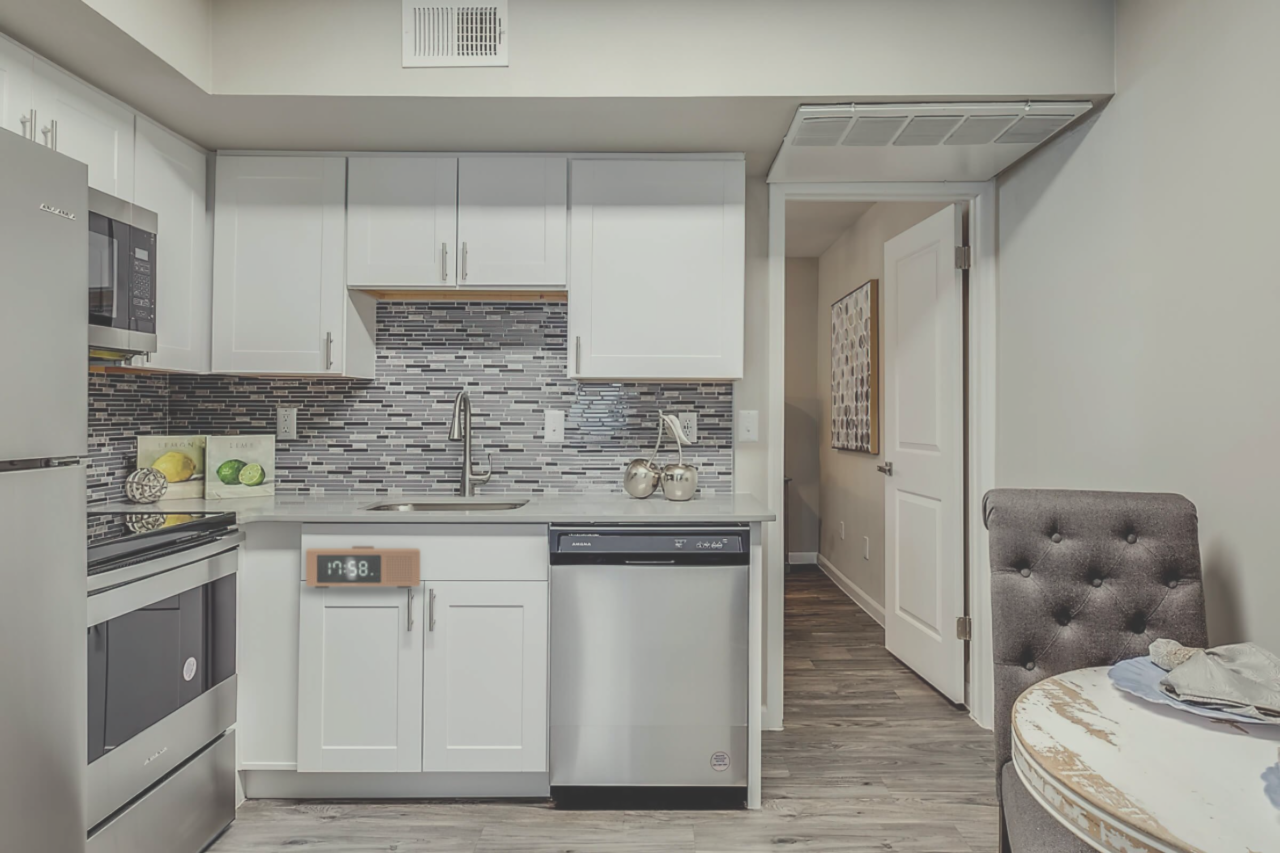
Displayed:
17,58
